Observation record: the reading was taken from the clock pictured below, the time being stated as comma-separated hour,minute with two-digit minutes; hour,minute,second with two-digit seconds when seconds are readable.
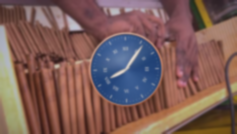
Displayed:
8,06
